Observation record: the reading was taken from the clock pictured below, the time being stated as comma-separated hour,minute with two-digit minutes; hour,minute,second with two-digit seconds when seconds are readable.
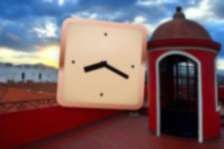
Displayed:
8,19
